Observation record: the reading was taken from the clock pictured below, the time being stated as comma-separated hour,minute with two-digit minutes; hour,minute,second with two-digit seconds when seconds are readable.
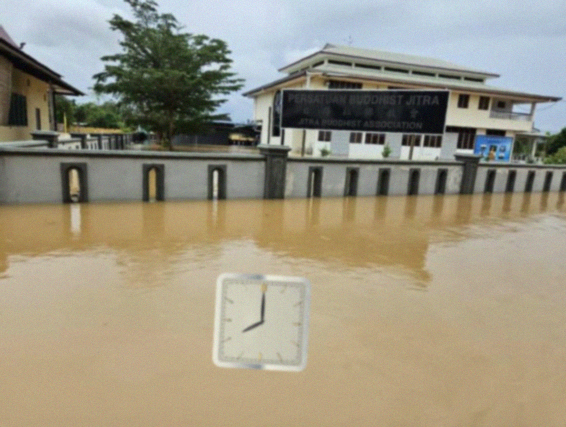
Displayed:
8,00
